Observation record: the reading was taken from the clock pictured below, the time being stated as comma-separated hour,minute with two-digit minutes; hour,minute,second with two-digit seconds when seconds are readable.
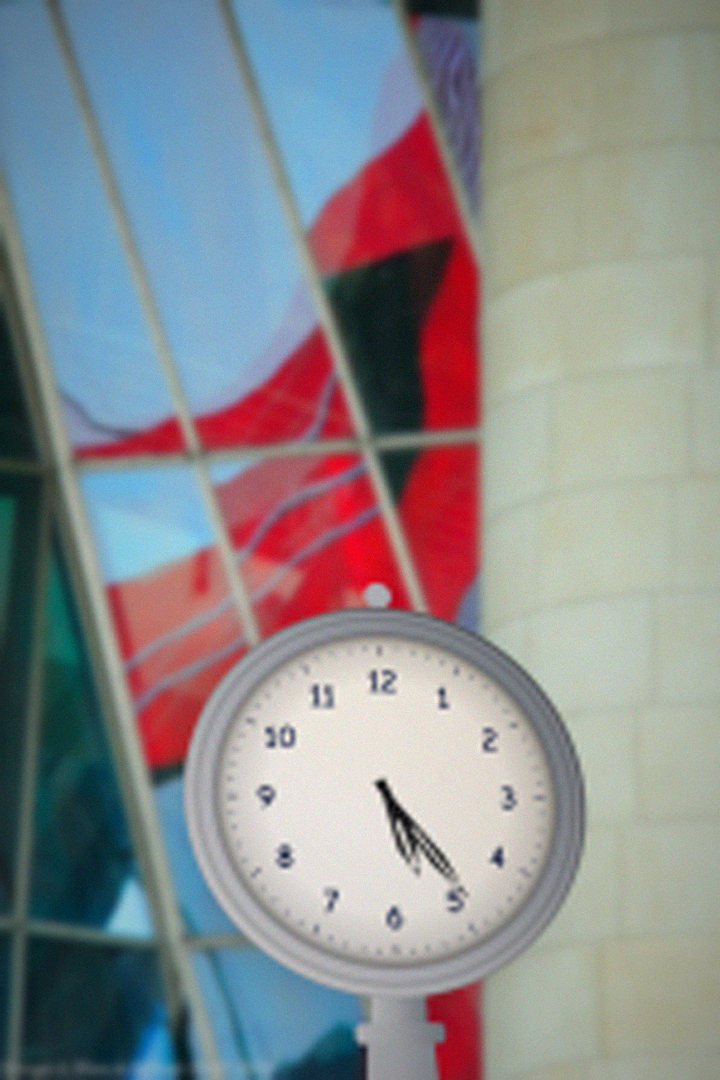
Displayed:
5,24
